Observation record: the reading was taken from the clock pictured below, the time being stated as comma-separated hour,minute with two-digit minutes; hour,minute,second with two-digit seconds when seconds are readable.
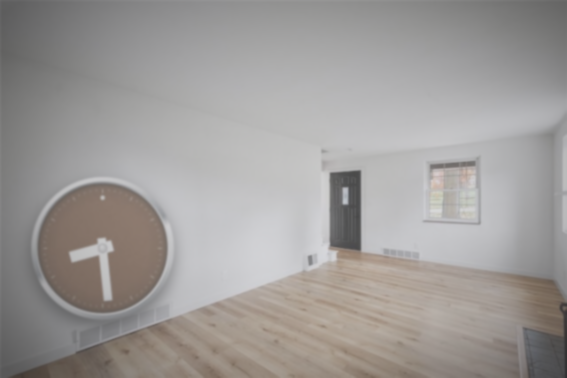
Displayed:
8,29
